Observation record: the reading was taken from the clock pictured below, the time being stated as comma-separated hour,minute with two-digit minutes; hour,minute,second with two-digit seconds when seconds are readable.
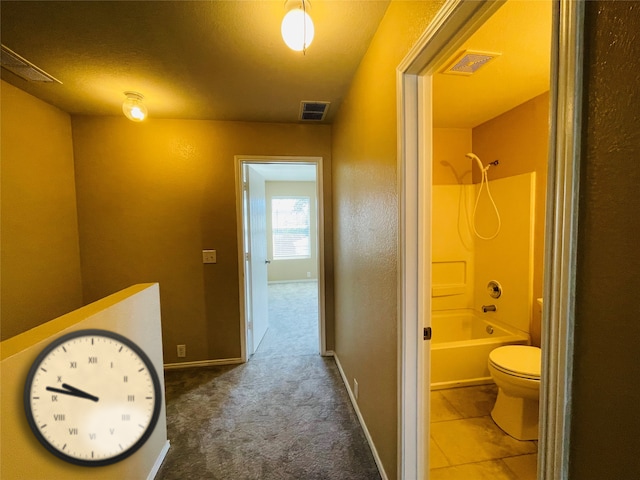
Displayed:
9,47
